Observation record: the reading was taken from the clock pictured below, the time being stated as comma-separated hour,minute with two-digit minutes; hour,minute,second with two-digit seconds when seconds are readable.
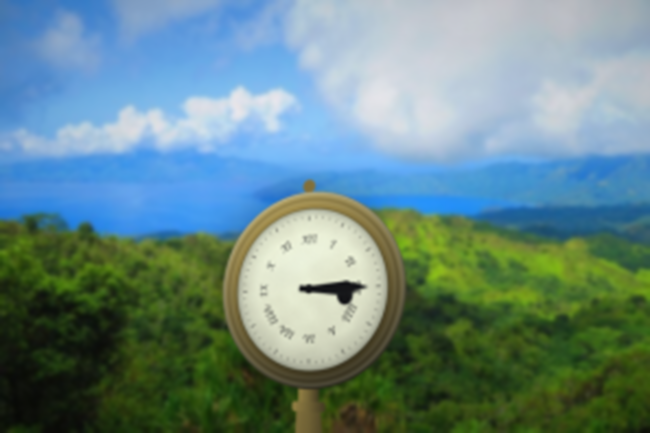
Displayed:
3,15
